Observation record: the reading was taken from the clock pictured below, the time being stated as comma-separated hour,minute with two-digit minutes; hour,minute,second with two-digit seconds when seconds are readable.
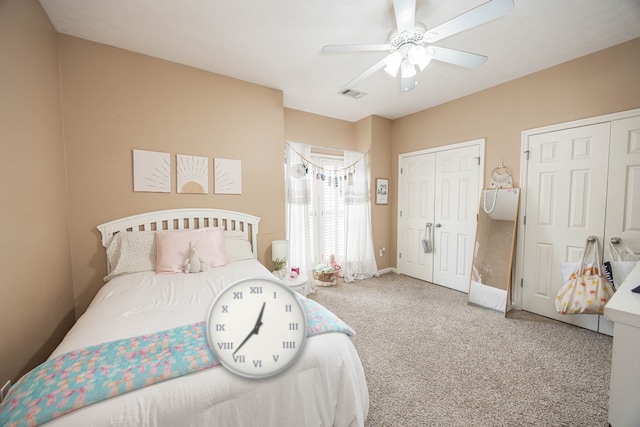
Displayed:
12,37
